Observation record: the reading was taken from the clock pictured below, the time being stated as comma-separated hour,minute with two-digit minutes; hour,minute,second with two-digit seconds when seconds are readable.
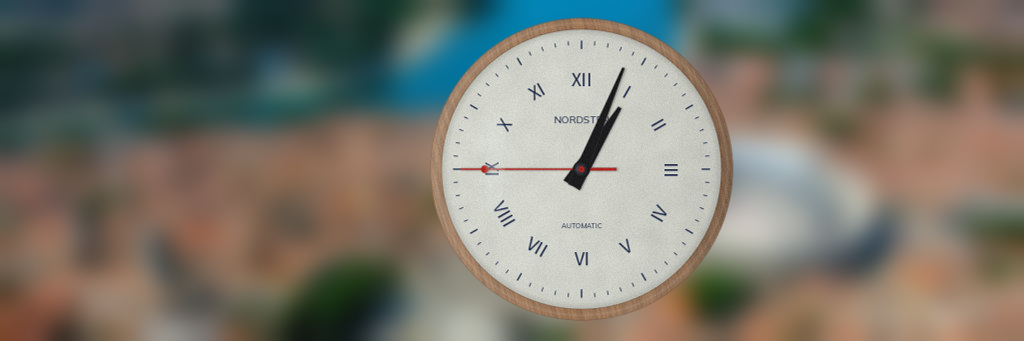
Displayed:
1,03,45
